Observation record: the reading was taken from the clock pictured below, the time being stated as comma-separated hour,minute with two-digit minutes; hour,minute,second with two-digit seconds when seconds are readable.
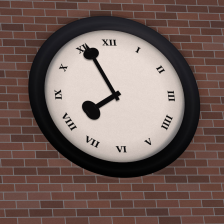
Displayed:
7,56
